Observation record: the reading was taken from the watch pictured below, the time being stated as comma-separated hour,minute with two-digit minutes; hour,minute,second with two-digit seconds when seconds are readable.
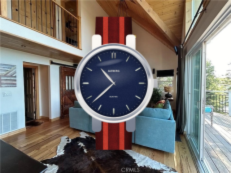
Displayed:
10,38
